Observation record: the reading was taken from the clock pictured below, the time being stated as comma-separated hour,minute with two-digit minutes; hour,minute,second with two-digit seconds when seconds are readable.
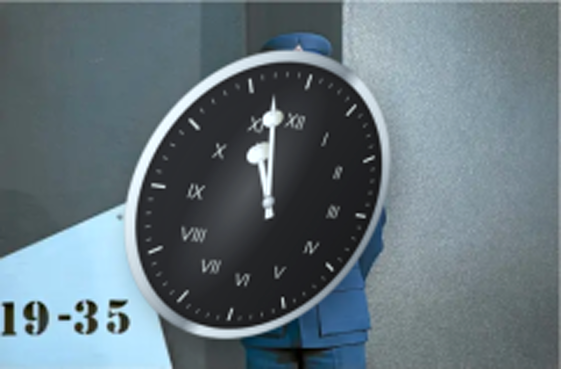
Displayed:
10,57
